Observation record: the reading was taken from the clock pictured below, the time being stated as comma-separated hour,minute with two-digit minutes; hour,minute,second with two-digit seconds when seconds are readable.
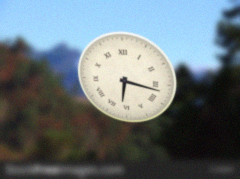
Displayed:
6,17
